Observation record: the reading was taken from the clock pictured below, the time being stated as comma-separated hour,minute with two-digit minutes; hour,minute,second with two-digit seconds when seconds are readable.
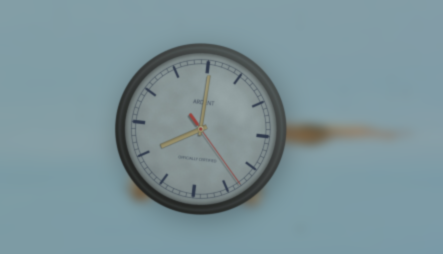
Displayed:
8,00,23
